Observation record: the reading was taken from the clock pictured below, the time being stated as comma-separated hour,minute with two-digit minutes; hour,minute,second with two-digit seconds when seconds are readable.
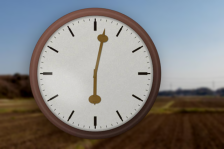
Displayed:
6,02
